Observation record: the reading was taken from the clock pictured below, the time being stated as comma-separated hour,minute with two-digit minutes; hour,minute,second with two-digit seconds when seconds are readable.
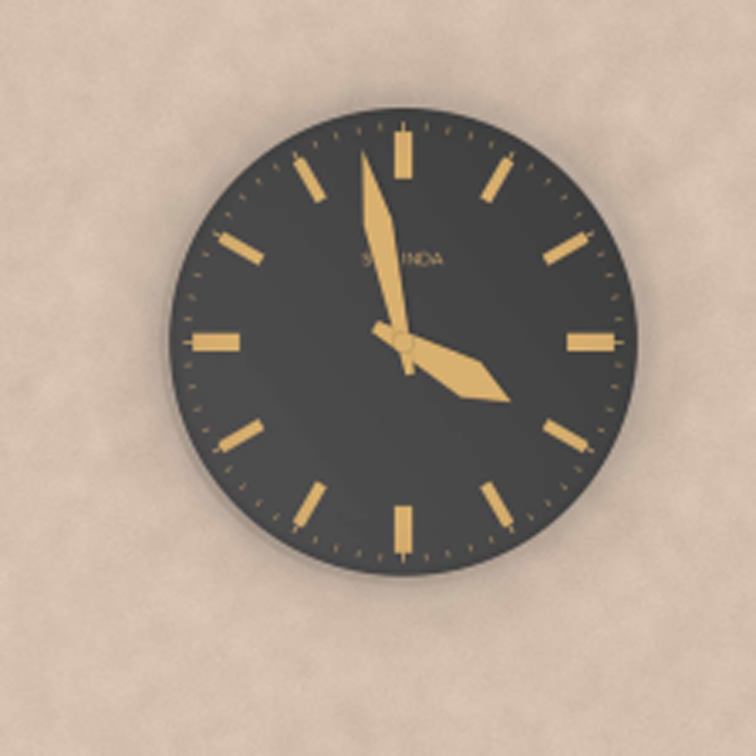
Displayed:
3,58
